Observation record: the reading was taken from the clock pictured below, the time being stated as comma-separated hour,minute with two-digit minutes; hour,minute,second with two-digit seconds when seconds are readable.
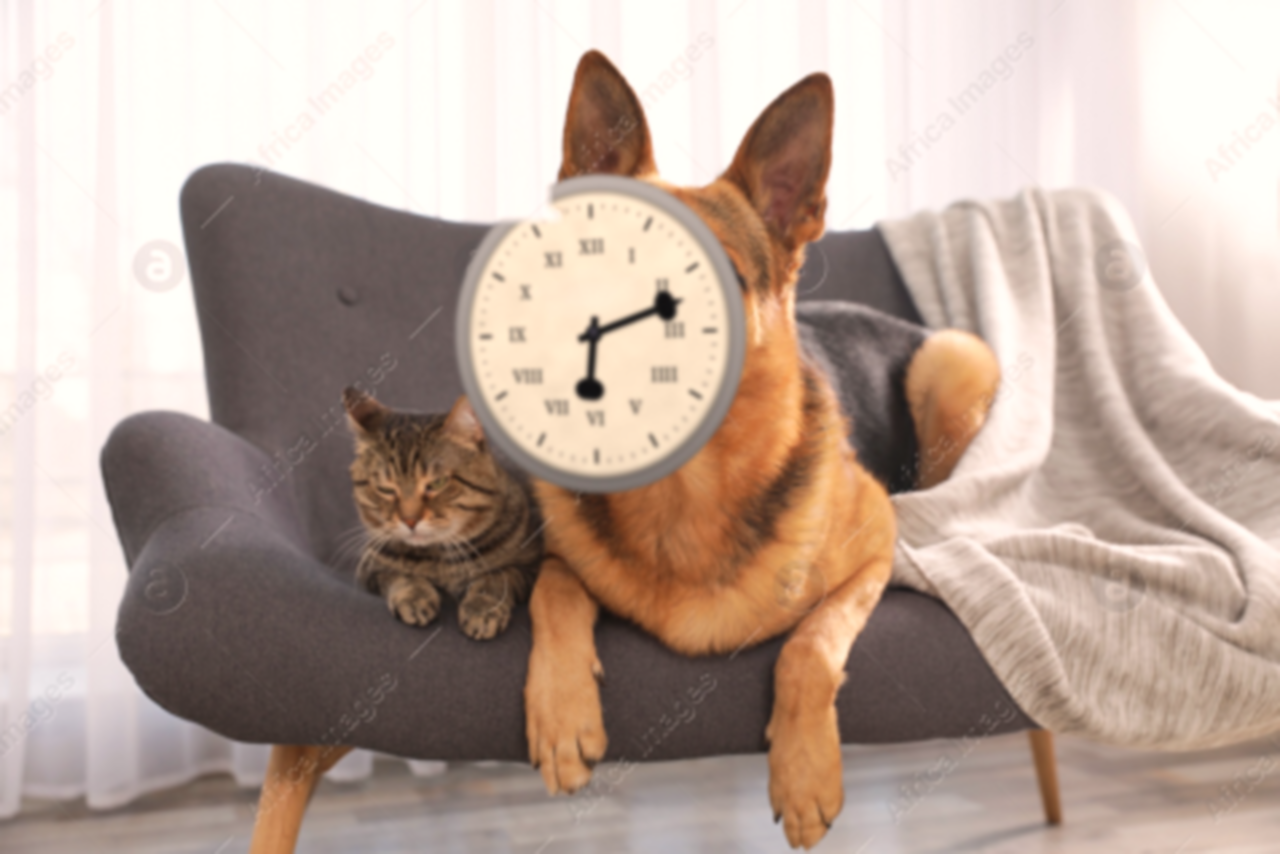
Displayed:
6,12
